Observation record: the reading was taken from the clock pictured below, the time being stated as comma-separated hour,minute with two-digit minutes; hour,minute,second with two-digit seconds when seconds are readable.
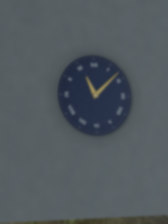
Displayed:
11,08
